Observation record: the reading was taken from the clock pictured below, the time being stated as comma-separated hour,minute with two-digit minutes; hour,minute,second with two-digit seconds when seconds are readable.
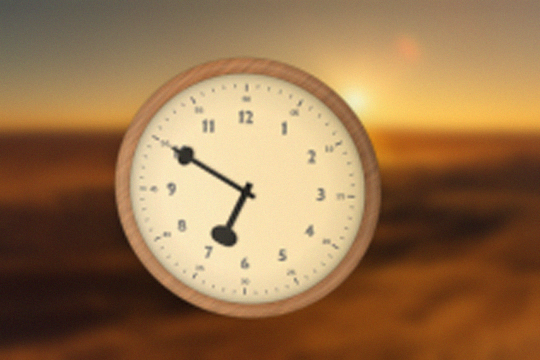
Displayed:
6,50
